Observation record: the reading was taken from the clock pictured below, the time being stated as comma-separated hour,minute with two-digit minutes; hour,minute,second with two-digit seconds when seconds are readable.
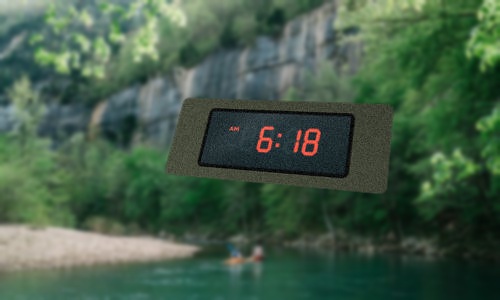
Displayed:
6,18
